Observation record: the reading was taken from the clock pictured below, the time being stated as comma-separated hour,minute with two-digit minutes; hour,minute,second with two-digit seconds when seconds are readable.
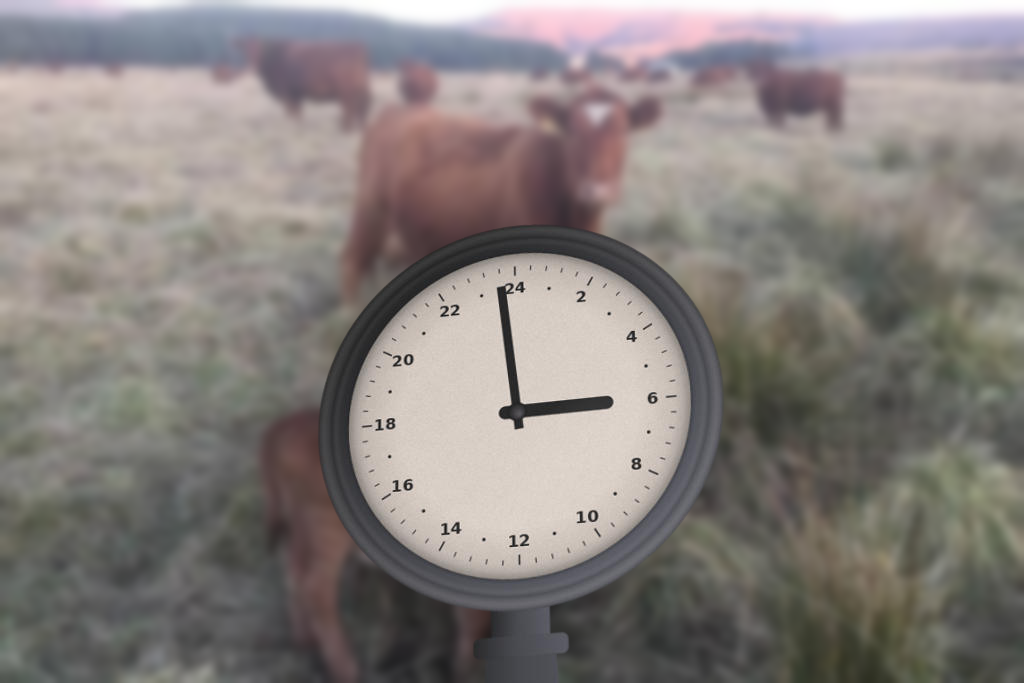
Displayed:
5,59
